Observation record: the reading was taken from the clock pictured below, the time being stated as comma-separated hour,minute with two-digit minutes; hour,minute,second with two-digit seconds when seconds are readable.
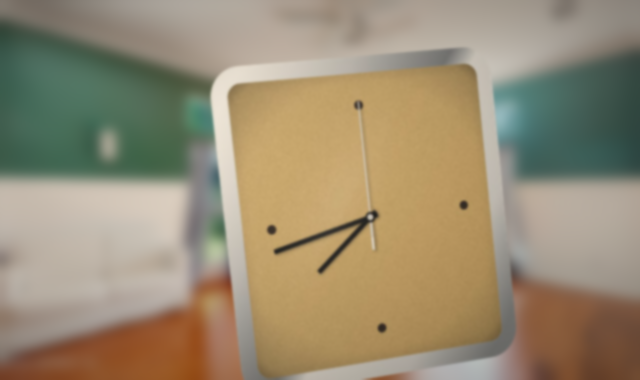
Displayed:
7,43,00
